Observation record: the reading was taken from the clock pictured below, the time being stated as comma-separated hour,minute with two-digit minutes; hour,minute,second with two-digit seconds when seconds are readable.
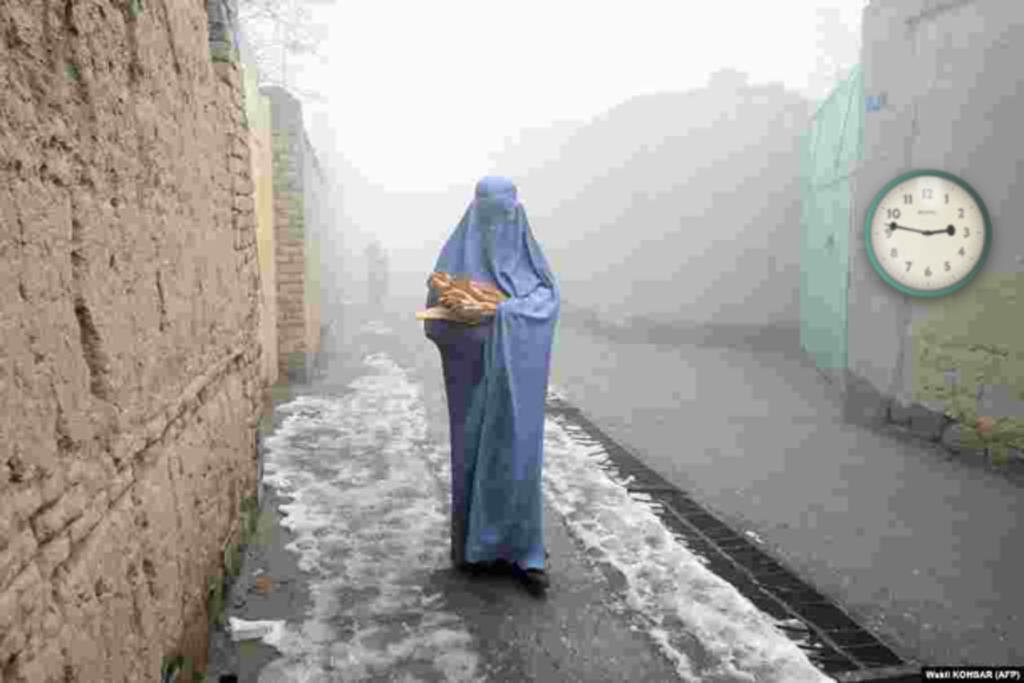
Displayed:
2,47
